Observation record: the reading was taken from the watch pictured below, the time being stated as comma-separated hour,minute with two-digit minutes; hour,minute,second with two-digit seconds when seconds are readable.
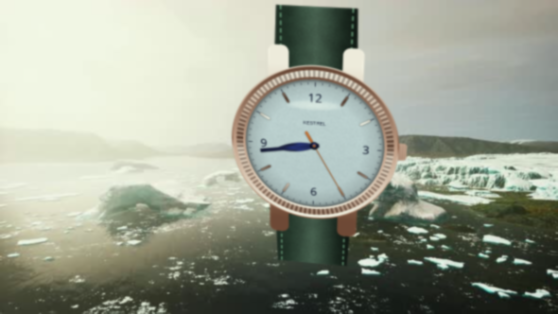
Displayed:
8,43,25
